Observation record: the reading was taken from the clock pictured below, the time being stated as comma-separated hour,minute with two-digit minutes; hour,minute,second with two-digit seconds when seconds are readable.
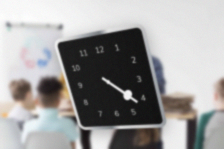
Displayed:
4,22
